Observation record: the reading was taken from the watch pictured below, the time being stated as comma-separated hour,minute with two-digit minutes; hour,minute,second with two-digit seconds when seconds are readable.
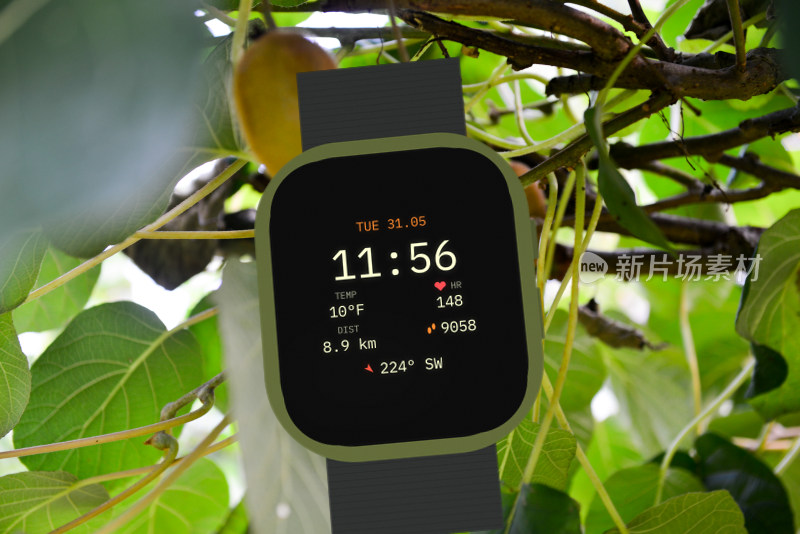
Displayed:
11,56
